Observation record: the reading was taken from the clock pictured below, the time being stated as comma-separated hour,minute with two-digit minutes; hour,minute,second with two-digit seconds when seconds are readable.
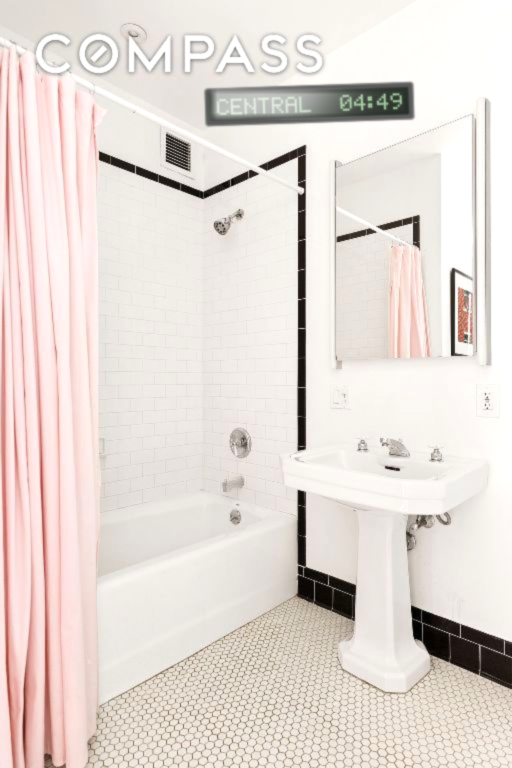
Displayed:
4,49
